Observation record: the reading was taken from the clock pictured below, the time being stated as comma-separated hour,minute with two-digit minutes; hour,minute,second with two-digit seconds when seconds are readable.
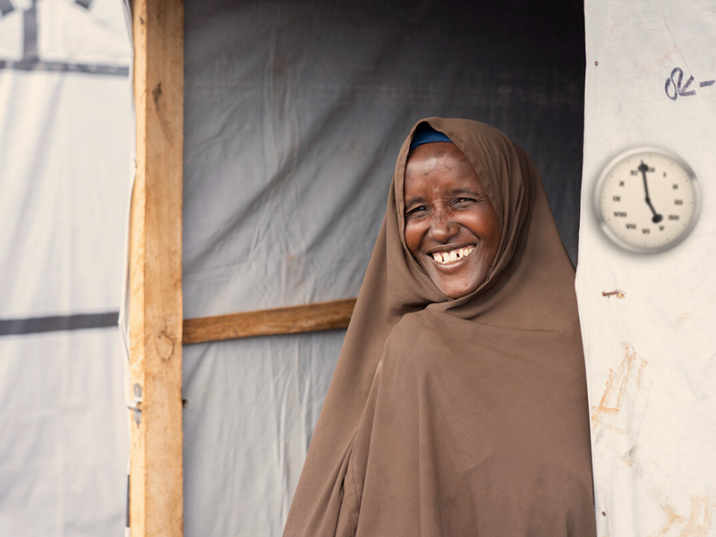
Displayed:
4,58
